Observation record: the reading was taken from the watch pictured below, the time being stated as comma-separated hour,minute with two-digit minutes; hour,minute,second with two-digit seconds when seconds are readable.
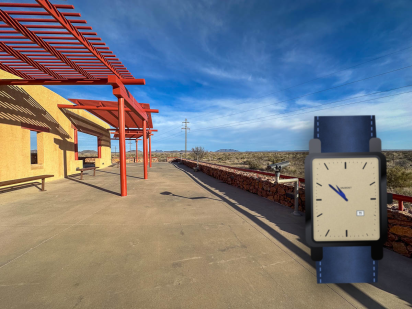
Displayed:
10,52
